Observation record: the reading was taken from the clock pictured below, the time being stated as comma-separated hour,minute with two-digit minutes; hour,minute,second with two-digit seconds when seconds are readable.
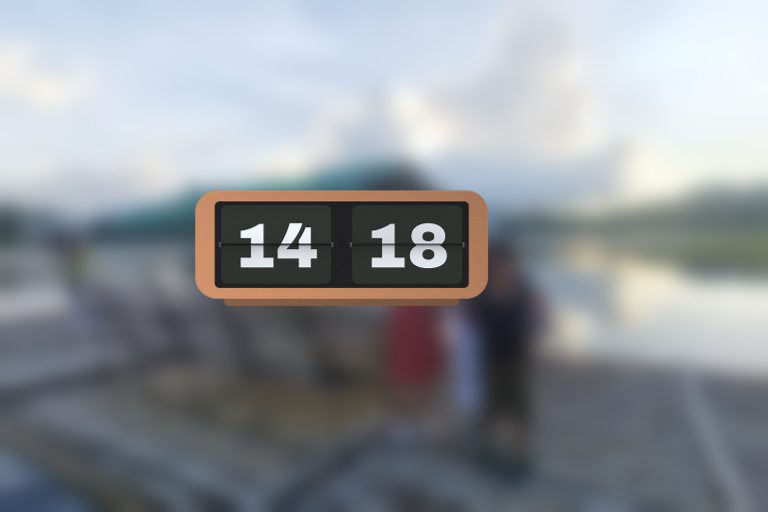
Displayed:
14,18
